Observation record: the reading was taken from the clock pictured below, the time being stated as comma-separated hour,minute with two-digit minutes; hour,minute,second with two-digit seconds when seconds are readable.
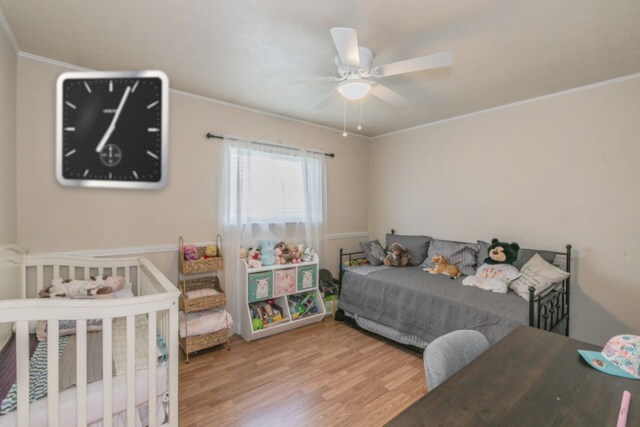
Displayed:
7,04
